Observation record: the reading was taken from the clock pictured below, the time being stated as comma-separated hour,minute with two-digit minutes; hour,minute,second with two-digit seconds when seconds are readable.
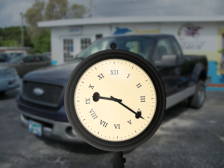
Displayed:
9,21
